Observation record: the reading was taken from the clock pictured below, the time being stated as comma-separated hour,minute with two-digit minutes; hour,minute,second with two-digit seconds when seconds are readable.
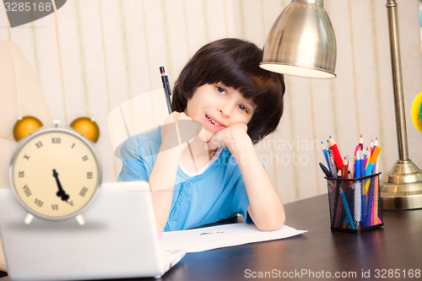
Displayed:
5,26
